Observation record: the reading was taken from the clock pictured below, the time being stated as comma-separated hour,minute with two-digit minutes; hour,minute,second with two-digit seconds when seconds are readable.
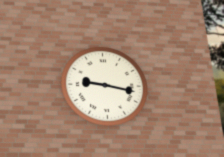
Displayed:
9,17
